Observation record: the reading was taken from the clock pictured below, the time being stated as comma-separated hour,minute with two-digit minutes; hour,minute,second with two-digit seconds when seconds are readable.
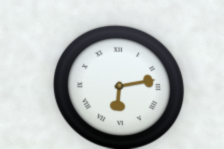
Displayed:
6,13
